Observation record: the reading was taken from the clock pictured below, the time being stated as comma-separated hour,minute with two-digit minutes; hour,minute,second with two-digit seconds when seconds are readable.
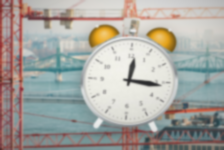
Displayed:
12,16
